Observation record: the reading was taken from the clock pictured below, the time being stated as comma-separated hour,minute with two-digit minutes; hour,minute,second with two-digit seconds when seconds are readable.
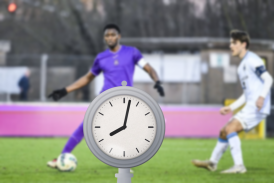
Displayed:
8,02
